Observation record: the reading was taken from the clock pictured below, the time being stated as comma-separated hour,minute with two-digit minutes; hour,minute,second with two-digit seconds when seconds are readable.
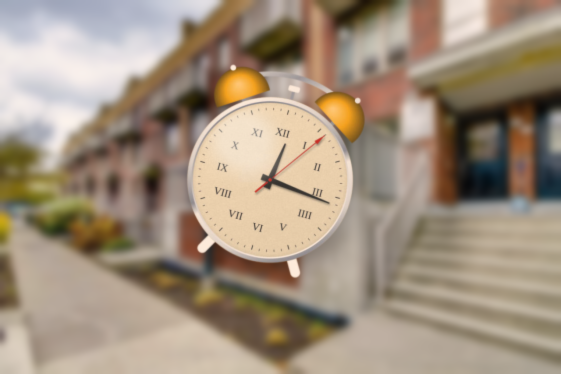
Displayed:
12,16,06
